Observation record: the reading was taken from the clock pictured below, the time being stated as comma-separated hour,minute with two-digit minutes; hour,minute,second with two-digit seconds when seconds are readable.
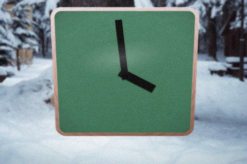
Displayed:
3,59
